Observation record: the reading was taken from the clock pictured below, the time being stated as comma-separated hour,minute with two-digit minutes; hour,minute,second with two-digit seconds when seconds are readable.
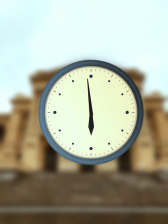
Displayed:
5,59
